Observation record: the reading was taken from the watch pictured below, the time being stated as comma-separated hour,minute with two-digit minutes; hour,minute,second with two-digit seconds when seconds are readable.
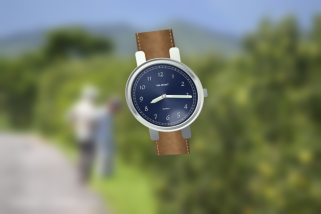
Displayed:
8,16
